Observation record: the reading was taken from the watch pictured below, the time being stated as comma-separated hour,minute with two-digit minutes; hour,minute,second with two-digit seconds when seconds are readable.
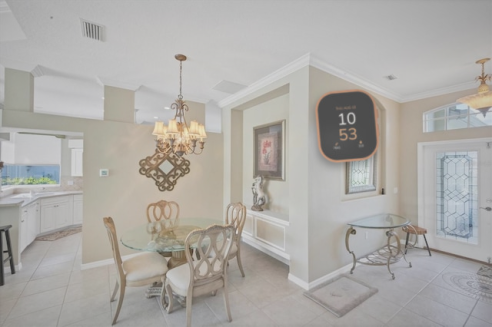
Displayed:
10,53
